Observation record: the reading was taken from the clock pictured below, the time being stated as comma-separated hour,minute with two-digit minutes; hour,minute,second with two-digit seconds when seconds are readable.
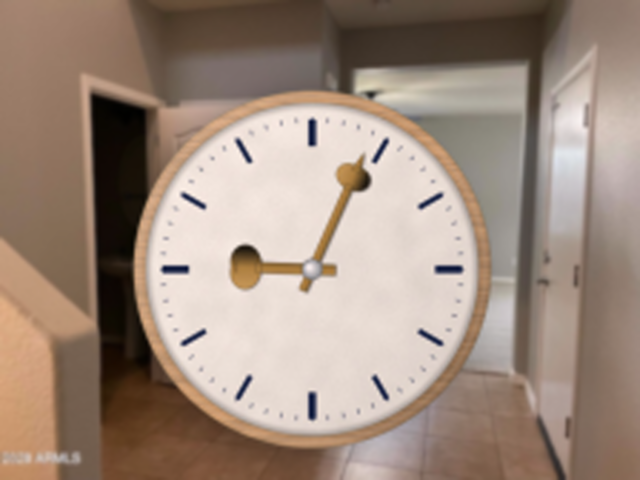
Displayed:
9,04
